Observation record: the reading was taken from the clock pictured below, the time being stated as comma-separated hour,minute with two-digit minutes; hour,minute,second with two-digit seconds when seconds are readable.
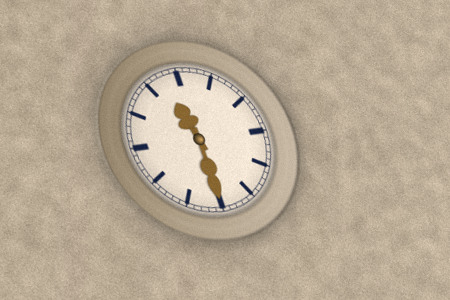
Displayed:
11,30
